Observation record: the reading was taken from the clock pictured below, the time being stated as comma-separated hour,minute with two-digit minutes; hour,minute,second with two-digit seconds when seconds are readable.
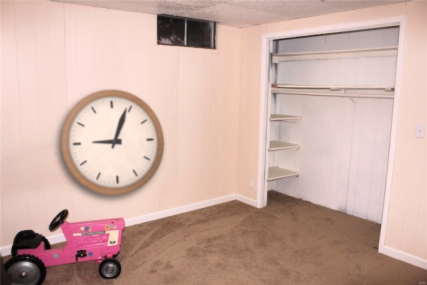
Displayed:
9,04
